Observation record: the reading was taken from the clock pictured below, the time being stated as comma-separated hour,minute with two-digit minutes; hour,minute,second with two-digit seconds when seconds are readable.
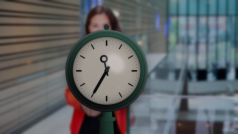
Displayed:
11,35
